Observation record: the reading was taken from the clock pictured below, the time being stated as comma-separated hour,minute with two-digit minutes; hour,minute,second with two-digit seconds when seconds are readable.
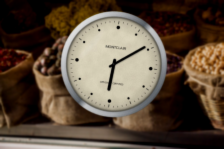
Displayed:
6,09
